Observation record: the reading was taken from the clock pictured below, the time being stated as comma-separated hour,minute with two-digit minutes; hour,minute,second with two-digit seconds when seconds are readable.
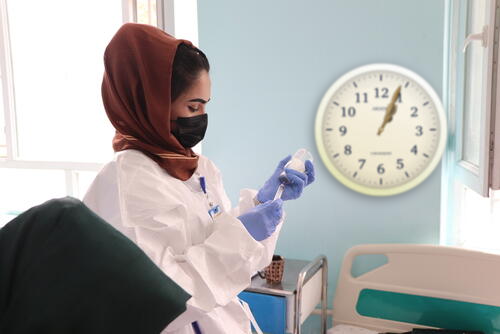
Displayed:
1,04
